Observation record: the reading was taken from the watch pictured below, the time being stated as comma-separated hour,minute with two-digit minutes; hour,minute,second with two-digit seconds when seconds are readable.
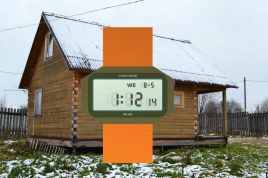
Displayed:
1,12,14
